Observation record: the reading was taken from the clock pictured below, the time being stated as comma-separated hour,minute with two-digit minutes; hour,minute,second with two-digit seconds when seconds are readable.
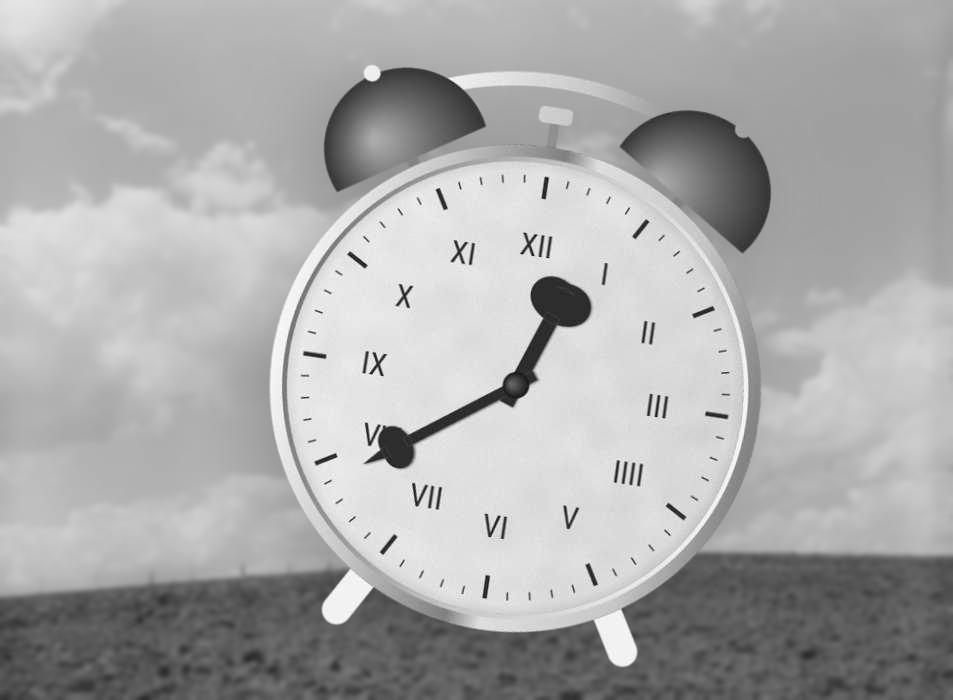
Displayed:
12,39
